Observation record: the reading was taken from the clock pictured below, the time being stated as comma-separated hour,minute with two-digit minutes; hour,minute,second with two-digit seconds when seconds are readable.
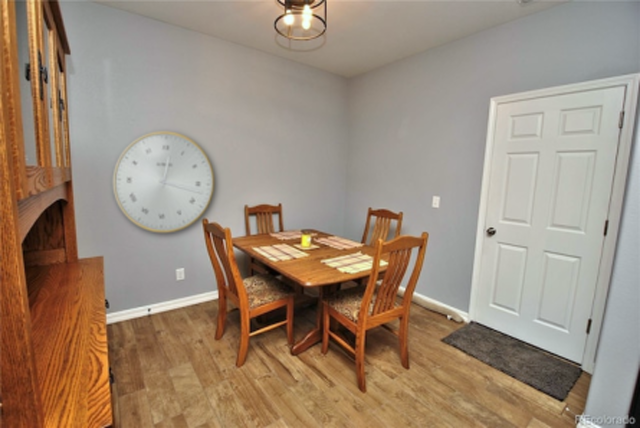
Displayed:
12,17
